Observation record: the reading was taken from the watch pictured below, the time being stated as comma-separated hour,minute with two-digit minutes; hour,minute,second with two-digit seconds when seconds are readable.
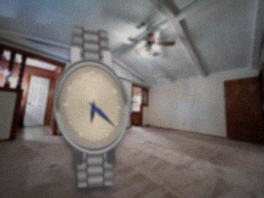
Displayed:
6,21
